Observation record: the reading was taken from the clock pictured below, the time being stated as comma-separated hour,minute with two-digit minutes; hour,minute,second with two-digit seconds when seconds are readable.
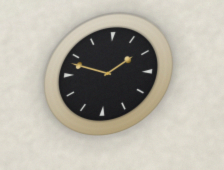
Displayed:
1,48
